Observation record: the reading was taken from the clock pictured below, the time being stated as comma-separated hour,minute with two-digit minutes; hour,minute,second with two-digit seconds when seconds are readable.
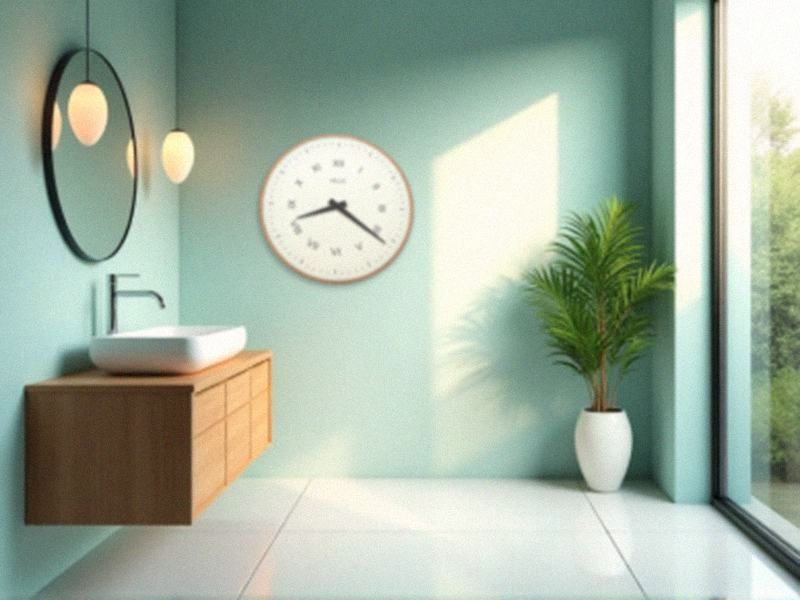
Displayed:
8,21
